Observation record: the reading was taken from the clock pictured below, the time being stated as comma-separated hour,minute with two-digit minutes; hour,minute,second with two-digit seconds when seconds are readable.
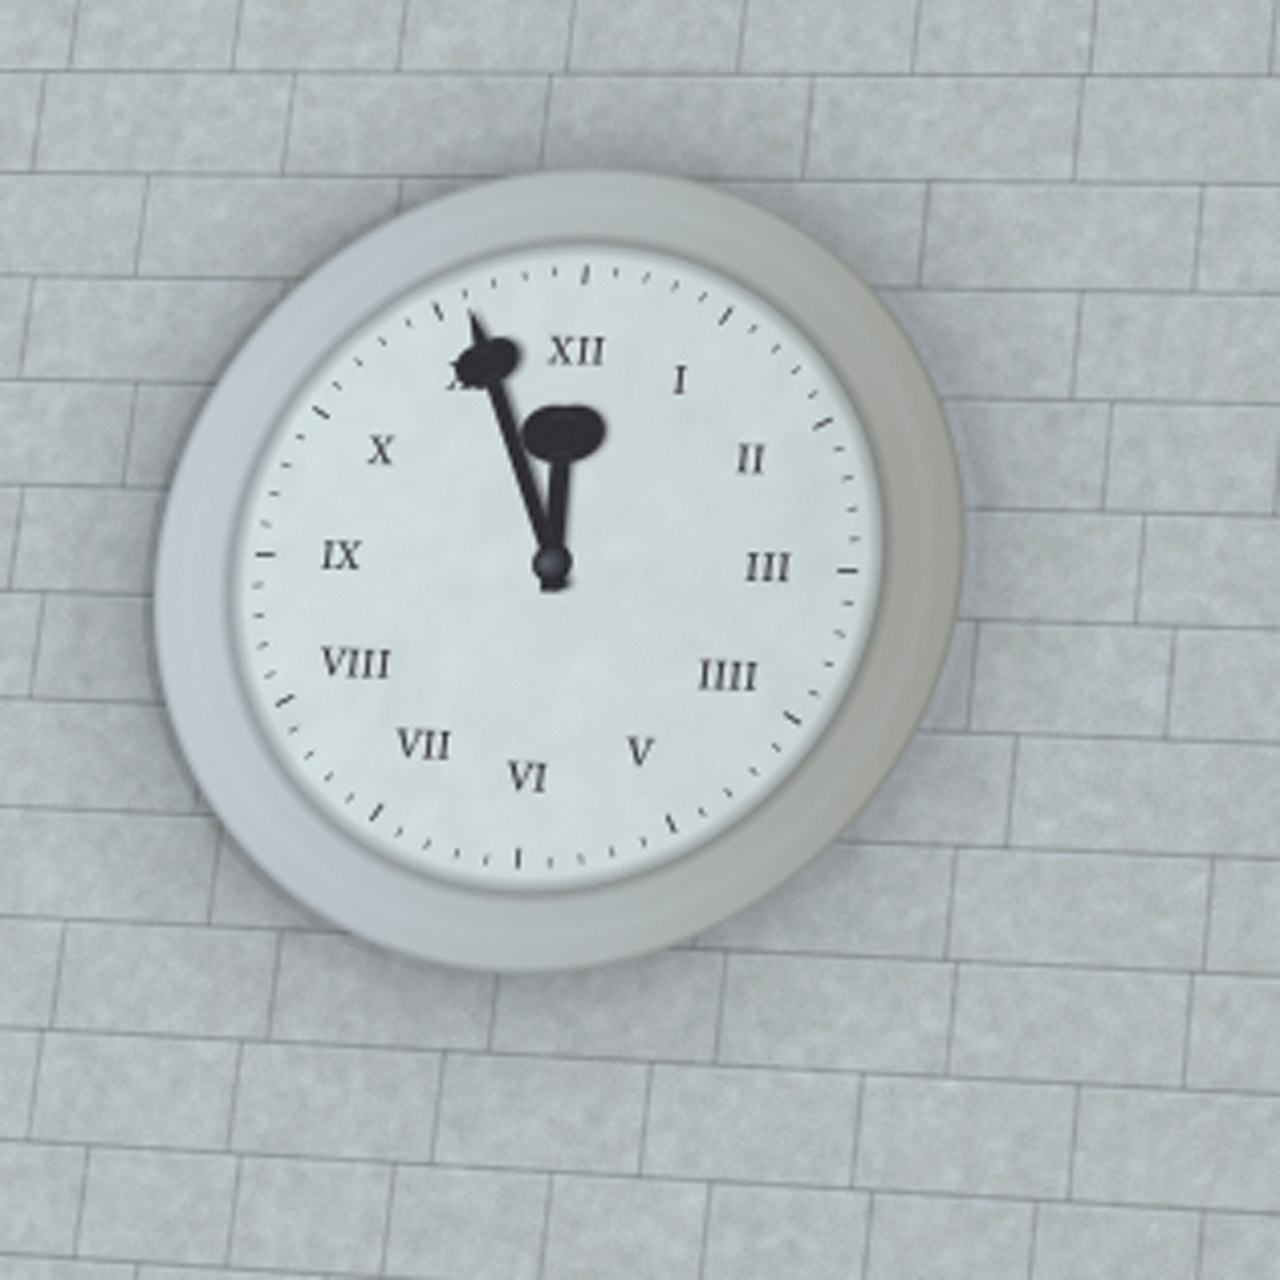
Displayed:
11,56
